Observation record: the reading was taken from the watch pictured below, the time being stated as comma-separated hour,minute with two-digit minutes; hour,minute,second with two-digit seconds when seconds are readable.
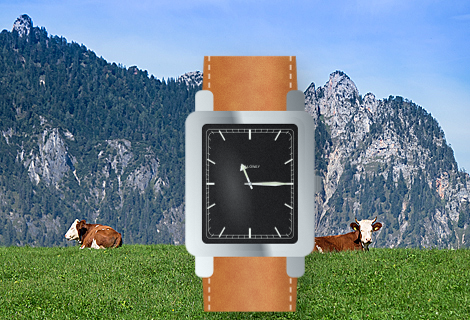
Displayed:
11,15
